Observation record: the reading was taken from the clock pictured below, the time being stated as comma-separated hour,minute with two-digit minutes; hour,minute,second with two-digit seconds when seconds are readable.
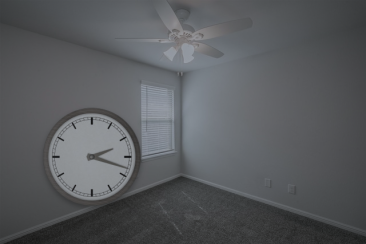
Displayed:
2,18
